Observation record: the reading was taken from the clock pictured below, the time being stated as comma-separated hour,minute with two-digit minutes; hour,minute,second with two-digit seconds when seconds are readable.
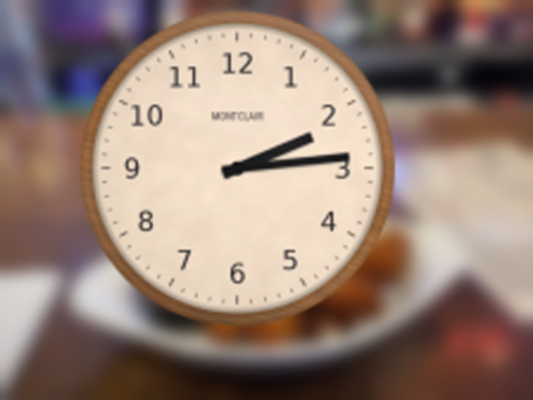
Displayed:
2,14
